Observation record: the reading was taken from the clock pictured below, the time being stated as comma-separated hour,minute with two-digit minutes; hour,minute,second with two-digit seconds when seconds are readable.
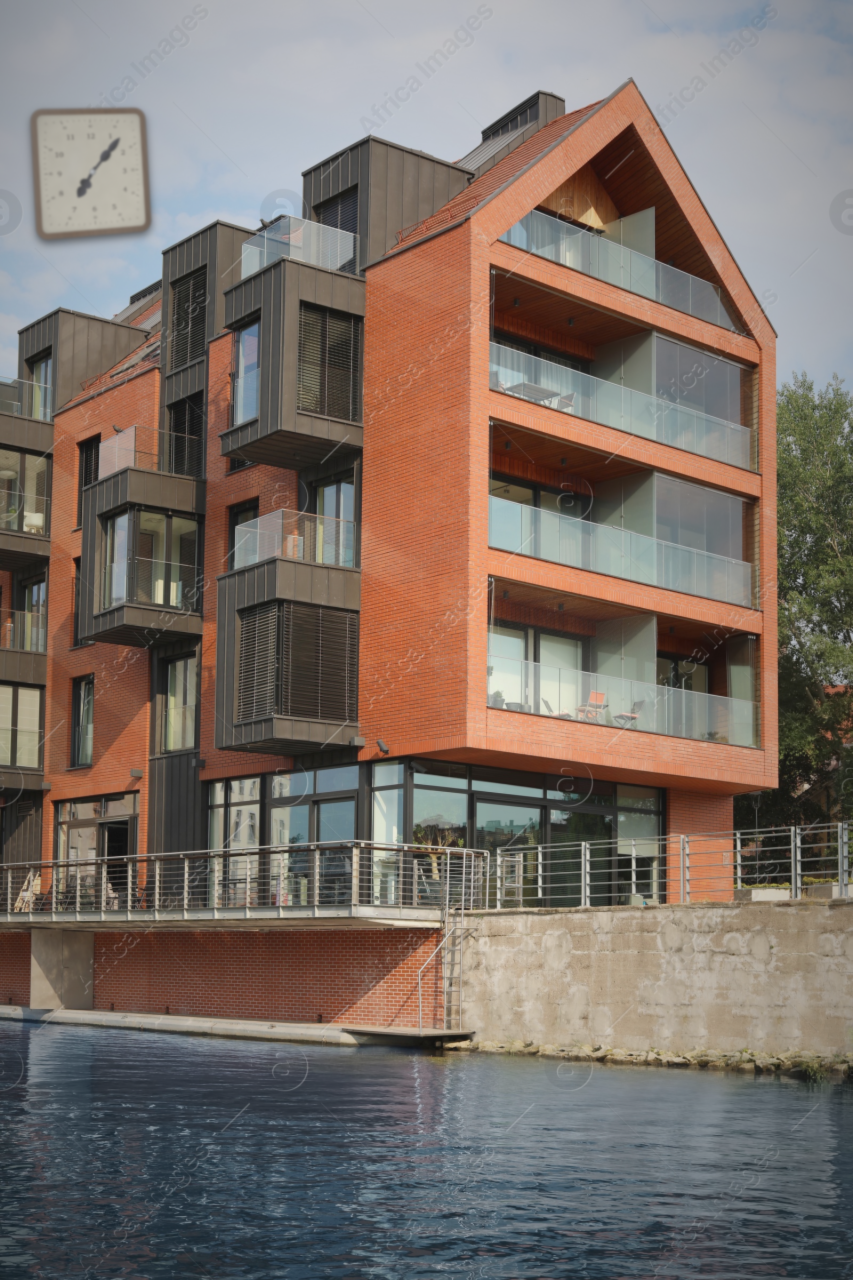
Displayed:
7,07
